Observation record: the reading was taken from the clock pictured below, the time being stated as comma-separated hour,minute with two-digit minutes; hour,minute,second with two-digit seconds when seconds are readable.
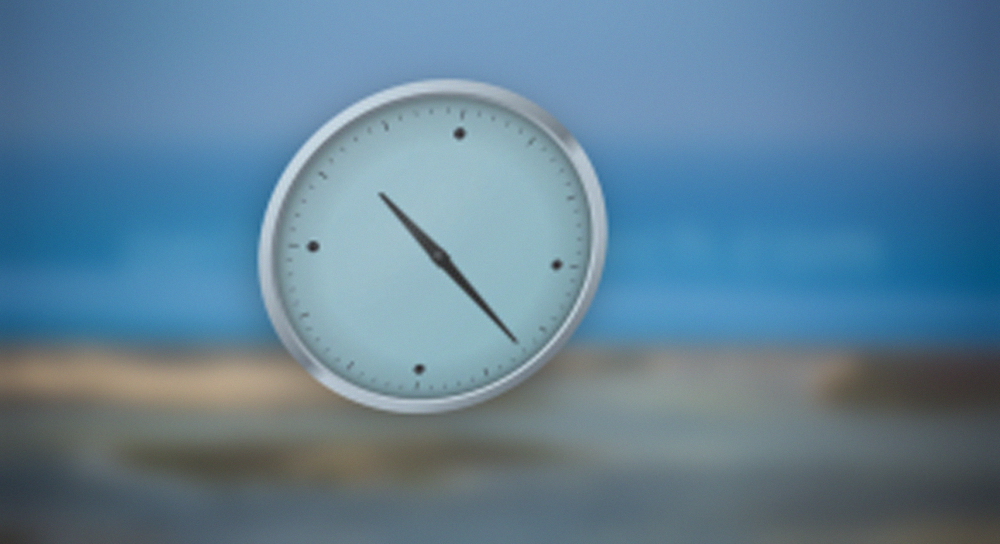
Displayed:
10,22
